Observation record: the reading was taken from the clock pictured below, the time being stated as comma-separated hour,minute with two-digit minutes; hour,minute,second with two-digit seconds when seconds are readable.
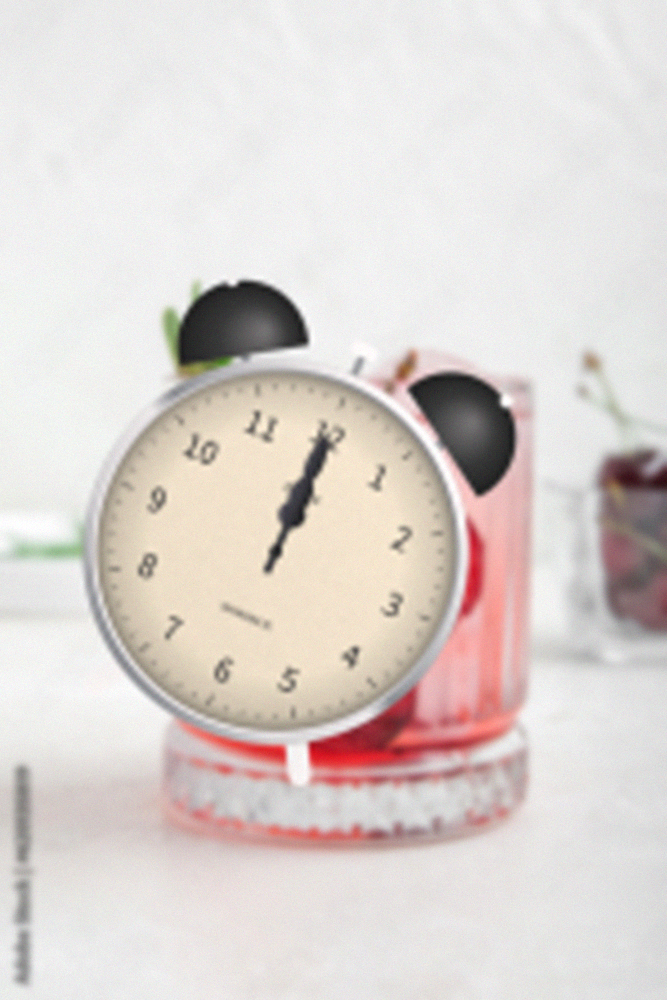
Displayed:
12,00
